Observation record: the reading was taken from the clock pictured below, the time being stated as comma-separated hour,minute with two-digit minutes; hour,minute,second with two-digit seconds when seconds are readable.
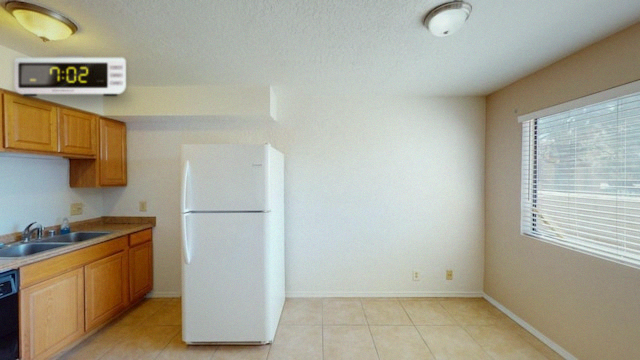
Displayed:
7,02
